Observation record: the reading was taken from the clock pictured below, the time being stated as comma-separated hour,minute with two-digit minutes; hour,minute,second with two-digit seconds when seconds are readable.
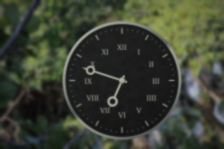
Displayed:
6,48
